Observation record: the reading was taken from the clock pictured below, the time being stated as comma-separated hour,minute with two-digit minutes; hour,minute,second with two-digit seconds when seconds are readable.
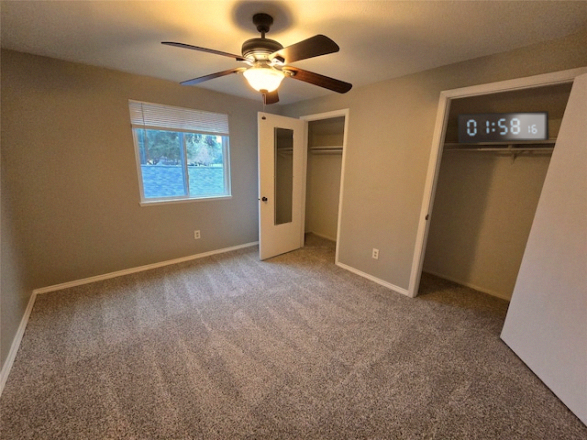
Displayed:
1,58,16
